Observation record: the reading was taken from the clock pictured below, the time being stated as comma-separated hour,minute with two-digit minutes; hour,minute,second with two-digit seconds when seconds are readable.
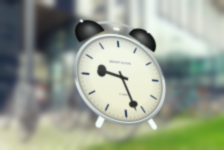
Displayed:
9,27
